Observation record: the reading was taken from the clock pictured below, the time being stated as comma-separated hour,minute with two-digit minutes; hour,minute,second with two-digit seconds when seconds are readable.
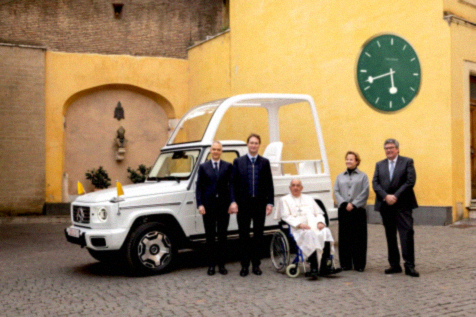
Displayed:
5,42
